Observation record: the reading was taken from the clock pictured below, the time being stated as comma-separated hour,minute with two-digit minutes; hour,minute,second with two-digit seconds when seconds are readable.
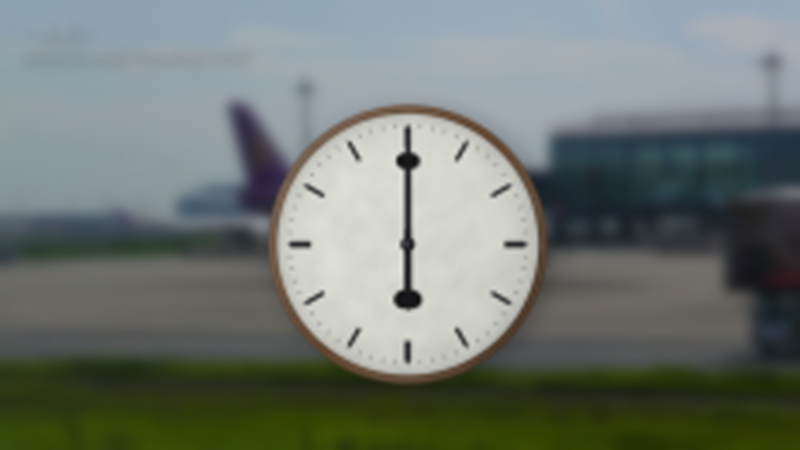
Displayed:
6,00
